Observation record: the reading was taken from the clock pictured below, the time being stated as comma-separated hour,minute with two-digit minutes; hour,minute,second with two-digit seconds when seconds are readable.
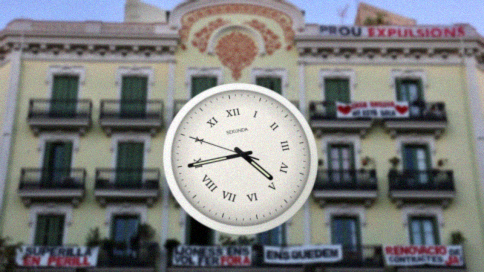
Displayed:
4,44,50
